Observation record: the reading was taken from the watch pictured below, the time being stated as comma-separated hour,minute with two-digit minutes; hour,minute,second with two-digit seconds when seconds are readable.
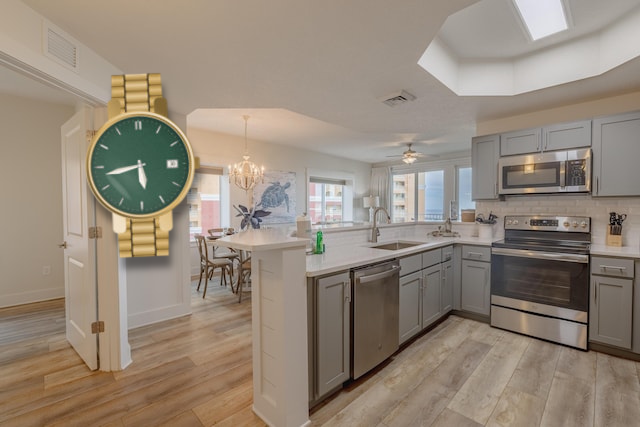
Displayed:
5,43
